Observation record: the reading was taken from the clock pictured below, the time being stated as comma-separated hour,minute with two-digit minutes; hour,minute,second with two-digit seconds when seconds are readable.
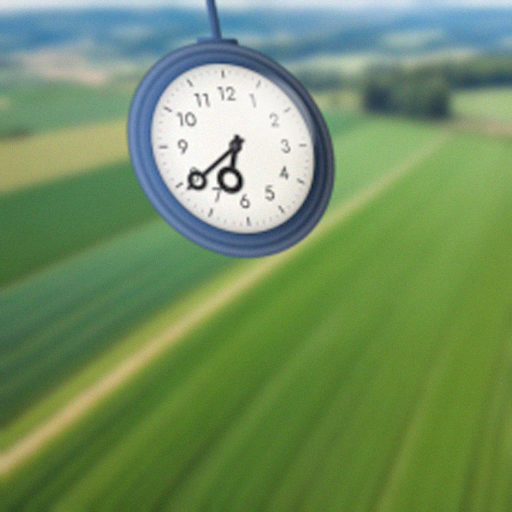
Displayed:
6,39
